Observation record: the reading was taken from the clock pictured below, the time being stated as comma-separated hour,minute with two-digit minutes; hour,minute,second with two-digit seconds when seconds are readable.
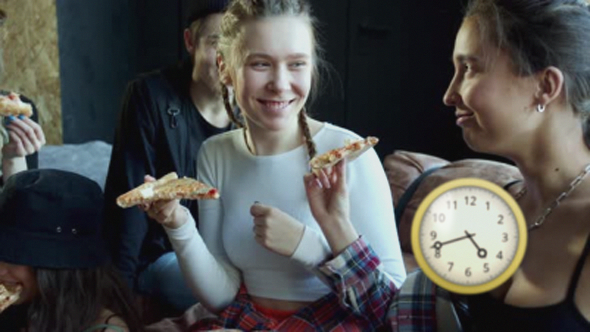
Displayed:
4,42
